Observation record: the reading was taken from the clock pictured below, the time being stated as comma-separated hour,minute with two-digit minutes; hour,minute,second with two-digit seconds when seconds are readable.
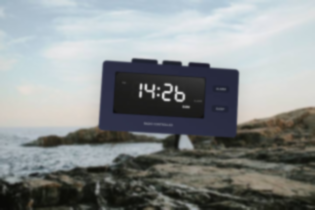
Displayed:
14,26
